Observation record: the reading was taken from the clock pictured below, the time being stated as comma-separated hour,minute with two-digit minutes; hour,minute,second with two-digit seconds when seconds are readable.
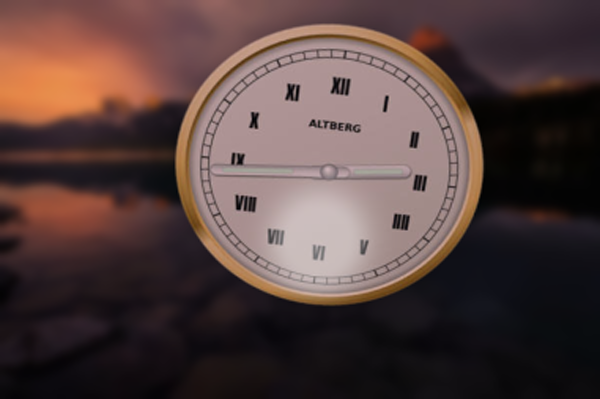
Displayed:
2,44
